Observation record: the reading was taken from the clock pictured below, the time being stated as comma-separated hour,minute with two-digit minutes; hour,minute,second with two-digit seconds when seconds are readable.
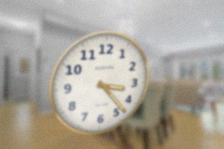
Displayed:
3,23
